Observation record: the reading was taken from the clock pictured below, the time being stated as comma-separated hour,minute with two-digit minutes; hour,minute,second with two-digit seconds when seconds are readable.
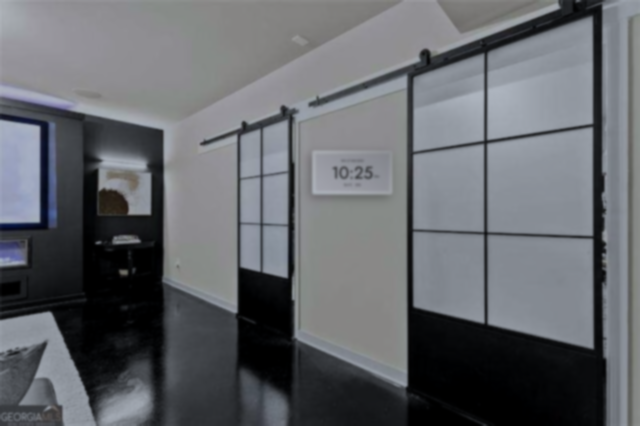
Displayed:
10,25
